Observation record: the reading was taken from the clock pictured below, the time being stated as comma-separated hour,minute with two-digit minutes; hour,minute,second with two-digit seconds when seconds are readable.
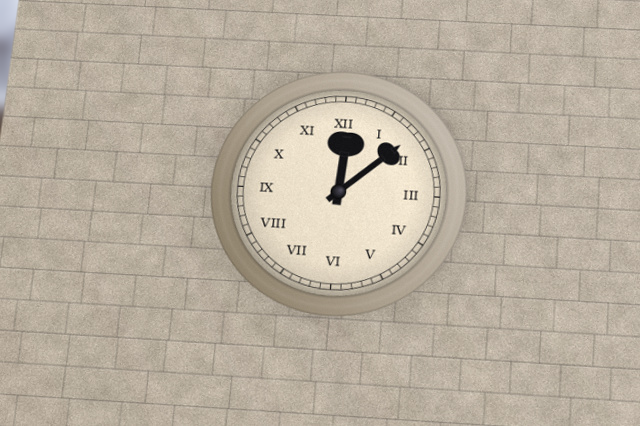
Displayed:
12,08
